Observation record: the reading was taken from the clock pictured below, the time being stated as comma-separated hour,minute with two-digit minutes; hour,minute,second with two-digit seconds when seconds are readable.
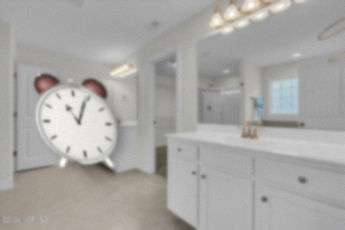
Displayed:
11,04
